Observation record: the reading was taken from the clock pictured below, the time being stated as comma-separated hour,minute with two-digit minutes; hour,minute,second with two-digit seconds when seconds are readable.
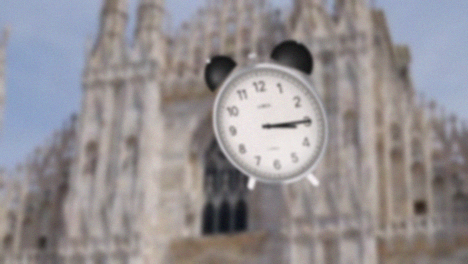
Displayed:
3,15
